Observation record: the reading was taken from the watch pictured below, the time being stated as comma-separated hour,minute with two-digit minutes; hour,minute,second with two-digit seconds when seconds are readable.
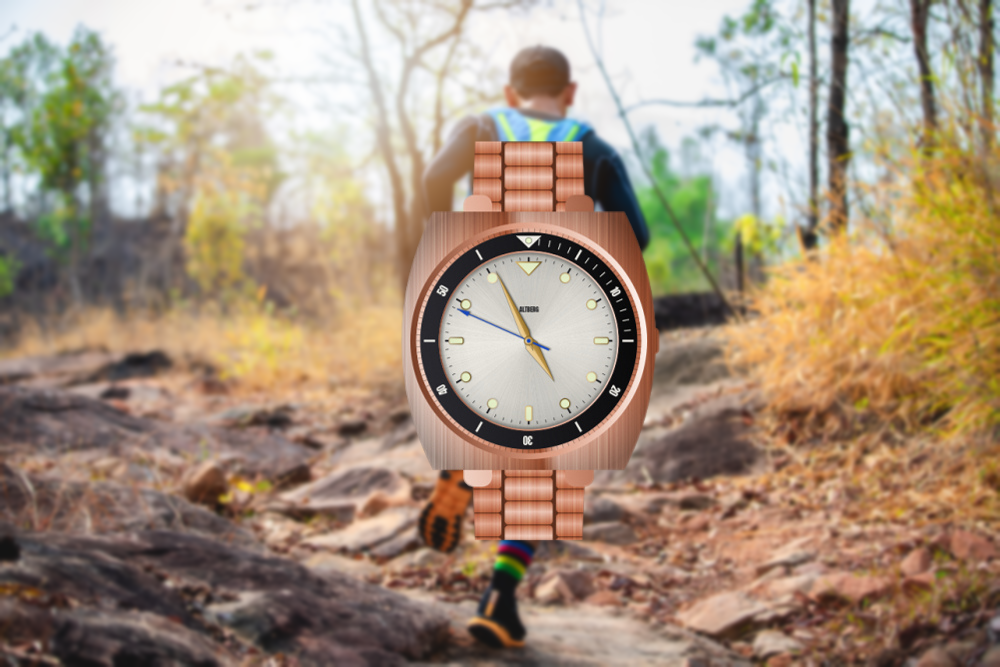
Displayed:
4,55,49
